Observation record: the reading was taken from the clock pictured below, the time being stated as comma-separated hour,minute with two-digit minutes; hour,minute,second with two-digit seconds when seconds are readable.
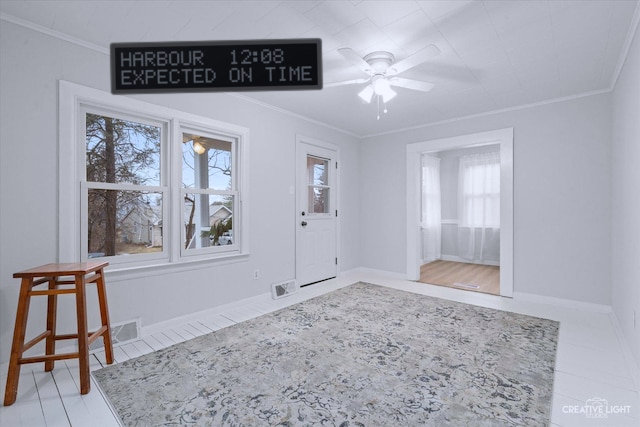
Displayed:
12,08
